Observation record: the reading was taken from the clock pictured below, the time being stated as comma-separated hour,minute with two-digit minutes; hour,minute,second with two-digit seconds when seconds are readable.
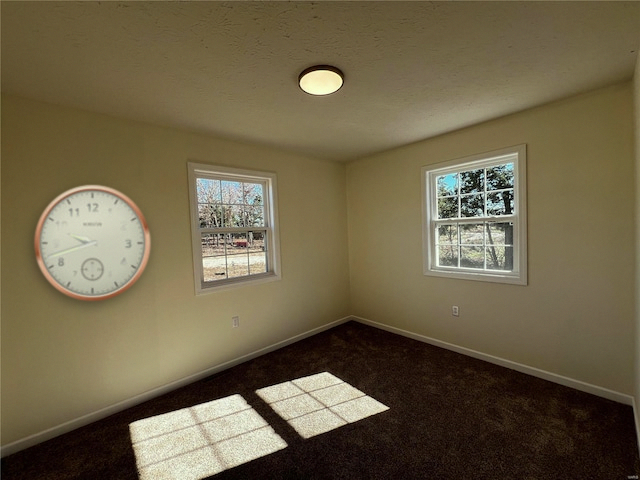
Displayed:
9,42
